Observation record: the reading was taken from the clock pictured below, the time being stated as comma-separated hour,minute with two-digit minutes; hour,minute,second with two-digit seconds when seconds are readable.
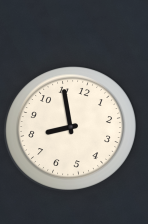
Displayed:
7,55
